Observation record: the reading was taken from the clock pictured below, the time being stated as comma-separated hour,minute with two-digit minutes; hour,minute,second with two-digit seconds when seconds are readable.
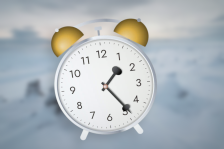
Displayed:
1,24
